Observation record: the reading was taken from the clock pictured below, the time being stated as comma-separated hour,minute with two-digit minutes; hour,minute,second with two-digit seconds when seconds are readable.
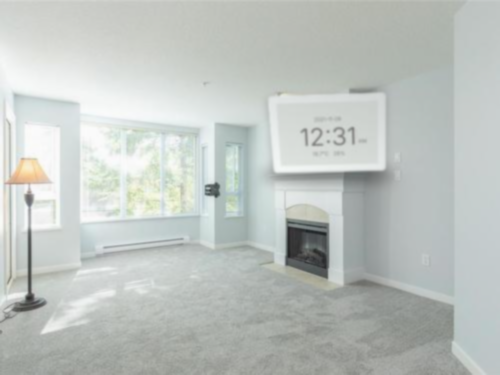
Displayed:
12,31
